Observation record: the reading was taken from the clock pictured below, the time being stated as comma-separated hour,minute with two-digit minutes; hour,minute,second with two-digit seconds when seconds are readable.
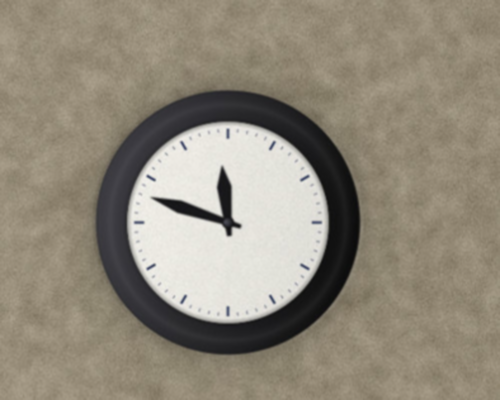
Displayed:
11,48
